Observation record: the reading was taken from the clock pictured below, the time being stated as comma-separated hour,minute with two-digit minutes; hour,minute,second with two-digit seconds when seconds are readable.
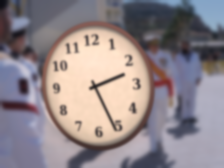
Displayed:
2,26
